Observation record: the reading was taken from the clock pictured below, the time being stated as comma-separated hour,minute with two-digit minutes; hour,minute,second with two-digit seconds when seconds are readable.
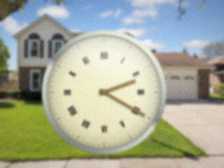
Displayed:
2,20
